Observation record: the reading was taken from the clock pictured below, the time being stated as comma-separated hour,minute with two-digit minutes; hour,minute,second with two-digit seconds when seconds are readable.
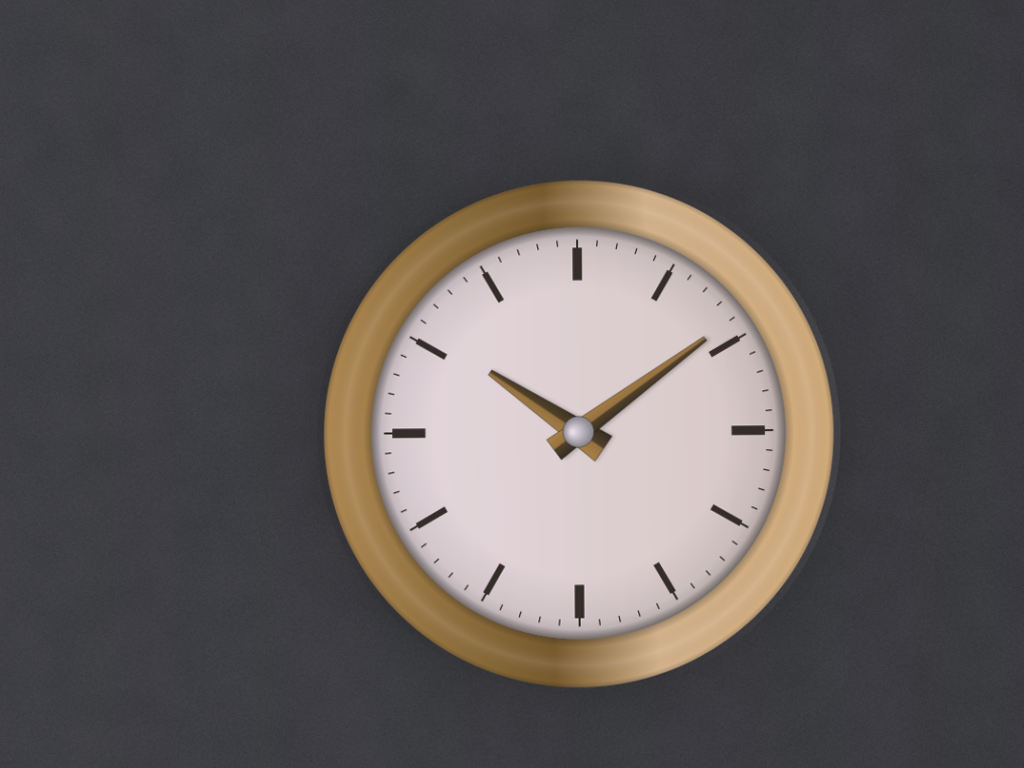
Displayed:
10,09
